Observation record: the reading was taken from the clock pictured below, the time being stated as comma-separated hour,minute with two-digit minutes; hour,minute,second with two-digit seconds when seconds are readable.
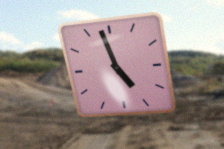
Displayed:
4,58
